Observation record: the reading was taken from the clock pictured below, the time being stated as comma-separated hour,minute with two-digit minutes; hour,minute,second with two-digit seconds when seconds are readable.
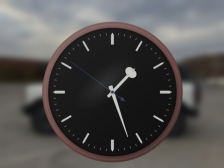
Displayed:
1,26,51
